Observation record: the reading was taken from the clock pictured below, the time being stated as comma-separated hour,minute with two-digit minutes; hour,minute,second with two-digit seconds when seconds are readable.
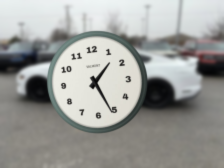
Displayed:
1,26
